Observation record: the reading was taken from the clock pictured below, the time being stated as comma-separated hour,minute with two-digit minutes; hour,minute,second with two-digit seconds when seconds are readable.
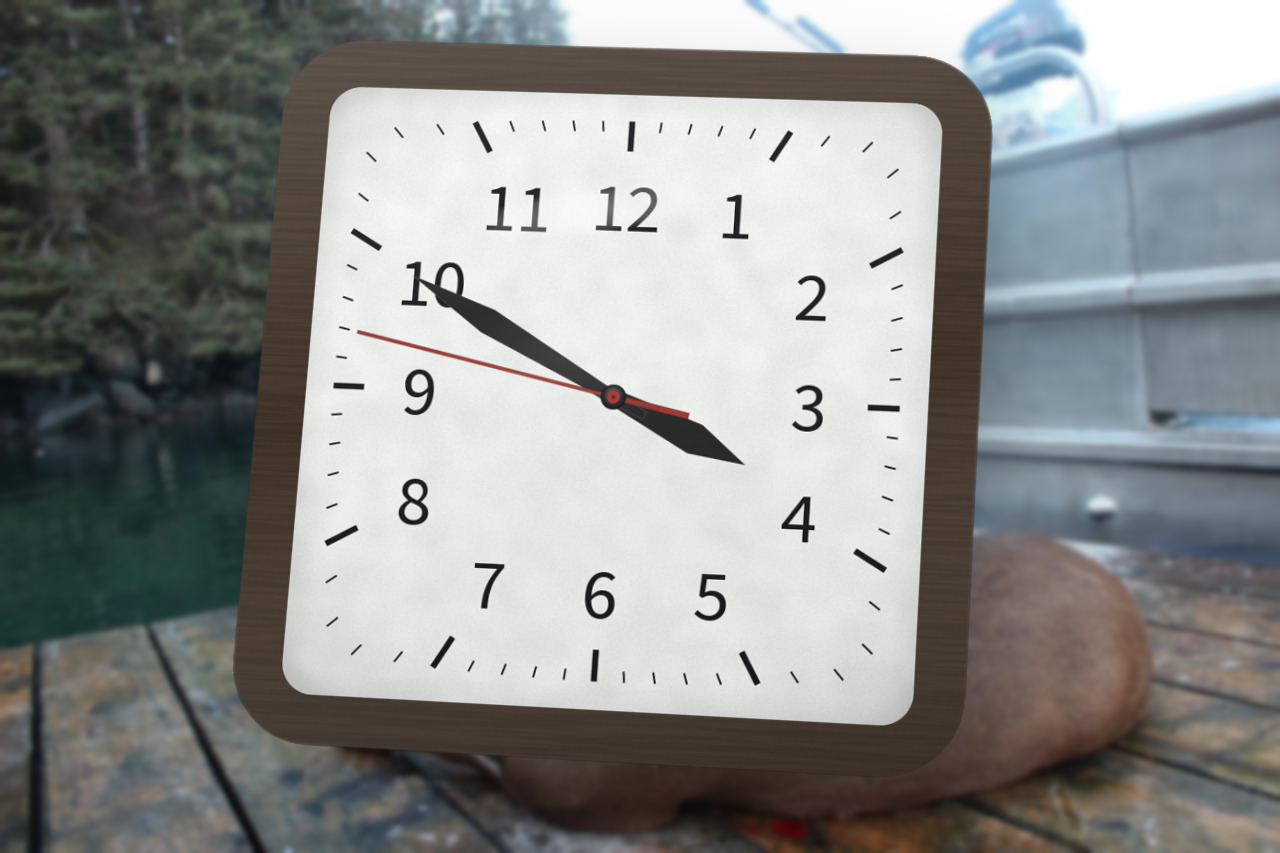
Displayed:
3,49,47
